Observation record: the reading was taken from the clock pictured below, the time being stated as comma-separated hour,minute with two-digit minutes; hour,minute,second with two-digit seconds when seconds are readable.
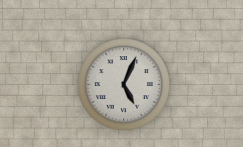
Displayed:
5,04
